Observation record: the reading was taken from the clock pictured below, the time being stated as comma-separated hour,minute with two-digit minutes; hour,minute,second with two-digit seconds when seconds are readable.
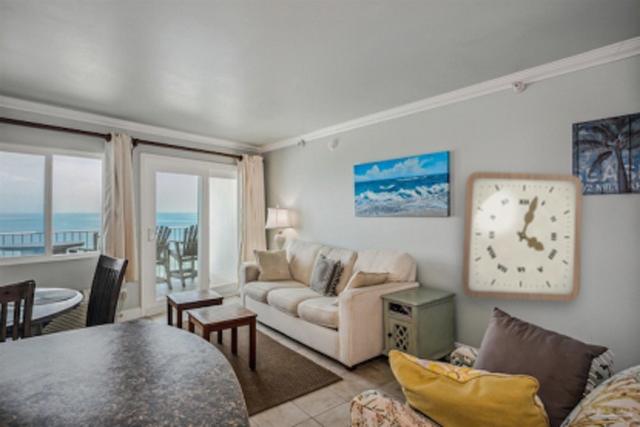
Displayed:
4,03
